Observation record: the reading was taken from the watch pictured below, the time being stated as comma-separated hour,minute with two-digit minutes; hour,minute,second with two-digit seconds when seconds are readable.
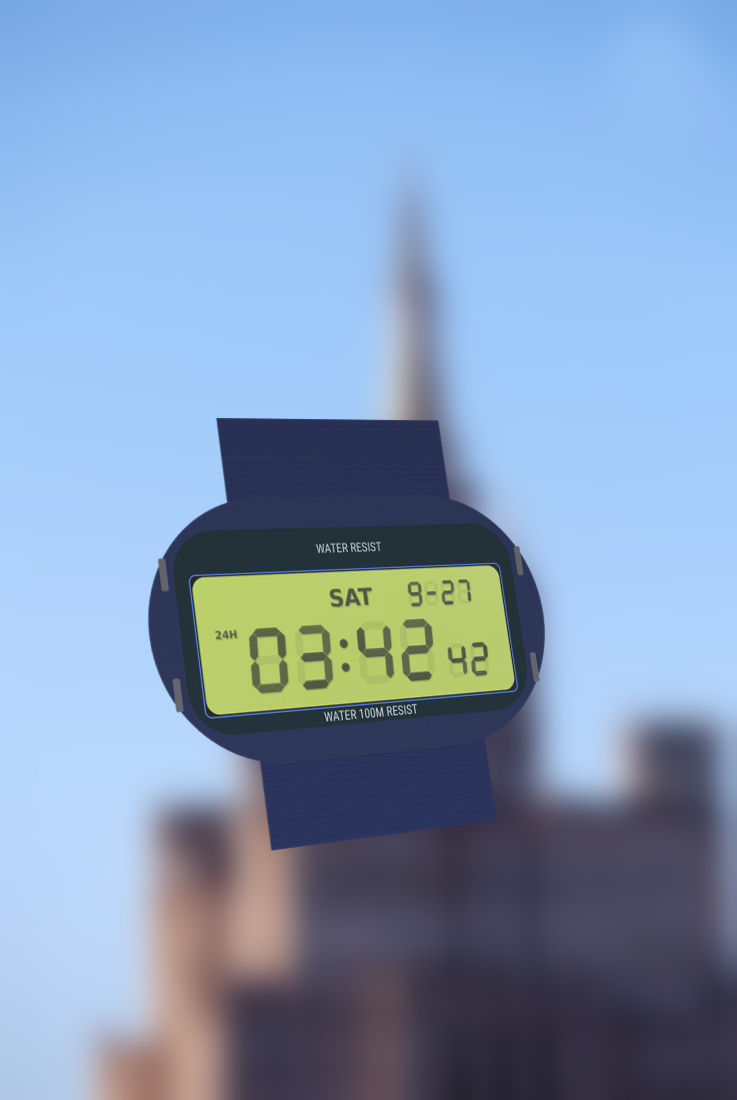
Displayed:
3,42,42
